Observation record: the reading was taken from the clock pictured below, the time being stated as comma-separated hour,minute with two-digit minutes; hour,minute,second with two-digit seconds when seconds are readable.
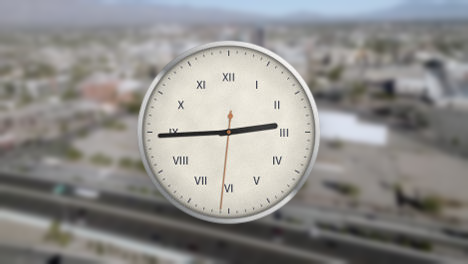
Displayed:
2,44,31
